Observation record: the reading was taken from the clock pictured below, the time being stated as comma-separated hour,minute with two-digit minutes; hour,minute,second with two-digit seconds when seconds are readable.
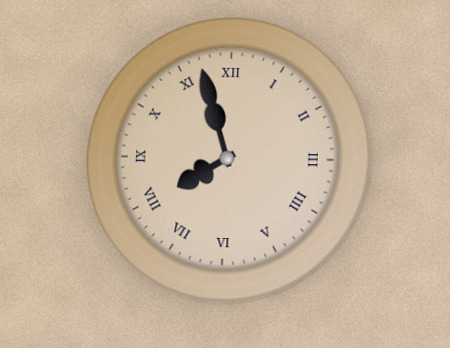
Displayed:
7,57
